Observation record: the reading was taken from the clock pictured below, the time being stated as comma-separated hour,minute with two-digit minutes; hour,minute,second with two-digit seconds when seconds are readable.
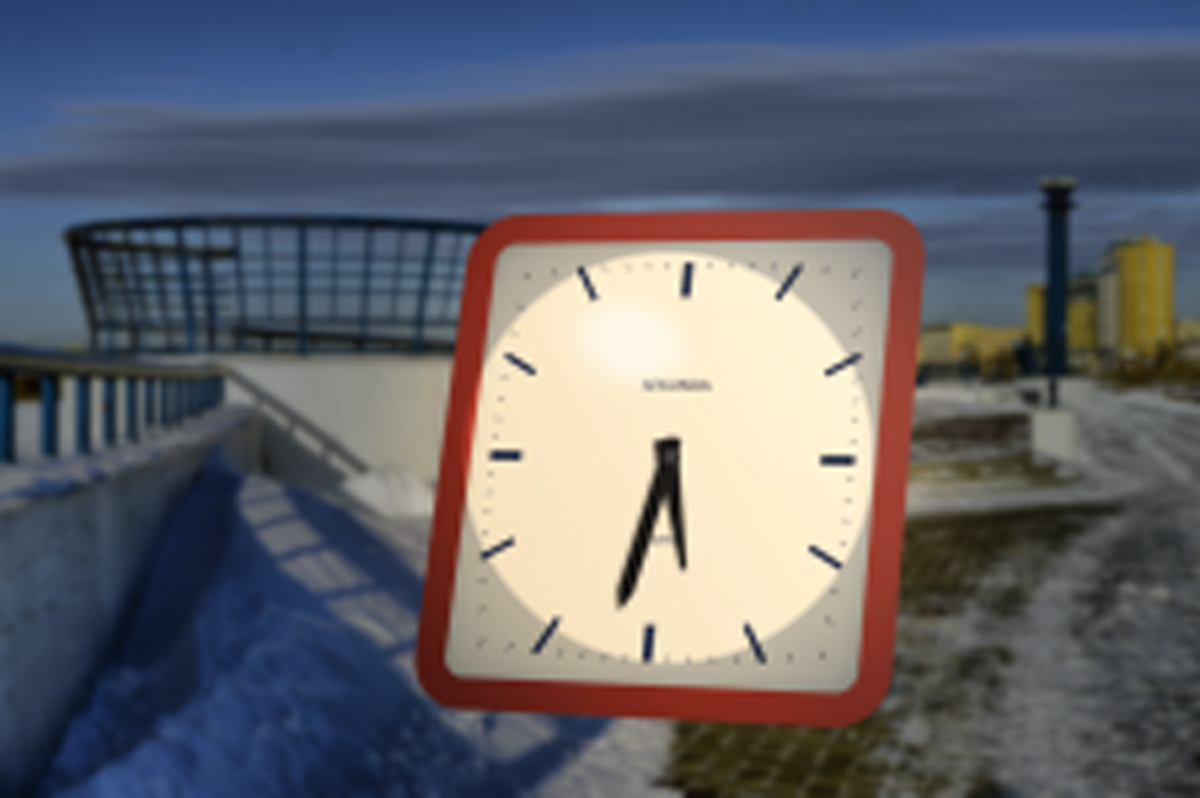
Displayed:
5,32
